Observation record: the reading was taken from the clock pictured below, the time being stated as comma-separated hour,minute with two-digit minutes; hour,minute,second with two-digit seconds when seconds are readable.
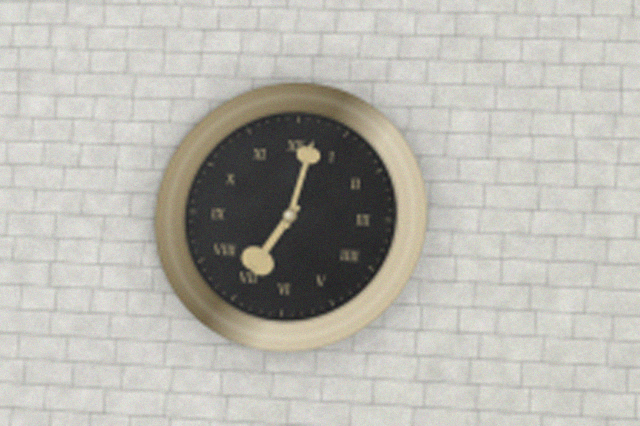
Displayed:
7,02
